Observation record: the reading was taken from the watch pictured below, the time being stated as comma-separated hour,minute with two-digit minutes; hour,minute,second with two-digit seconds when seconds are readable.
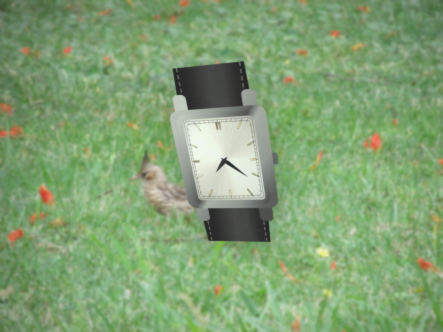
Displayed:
7,22
